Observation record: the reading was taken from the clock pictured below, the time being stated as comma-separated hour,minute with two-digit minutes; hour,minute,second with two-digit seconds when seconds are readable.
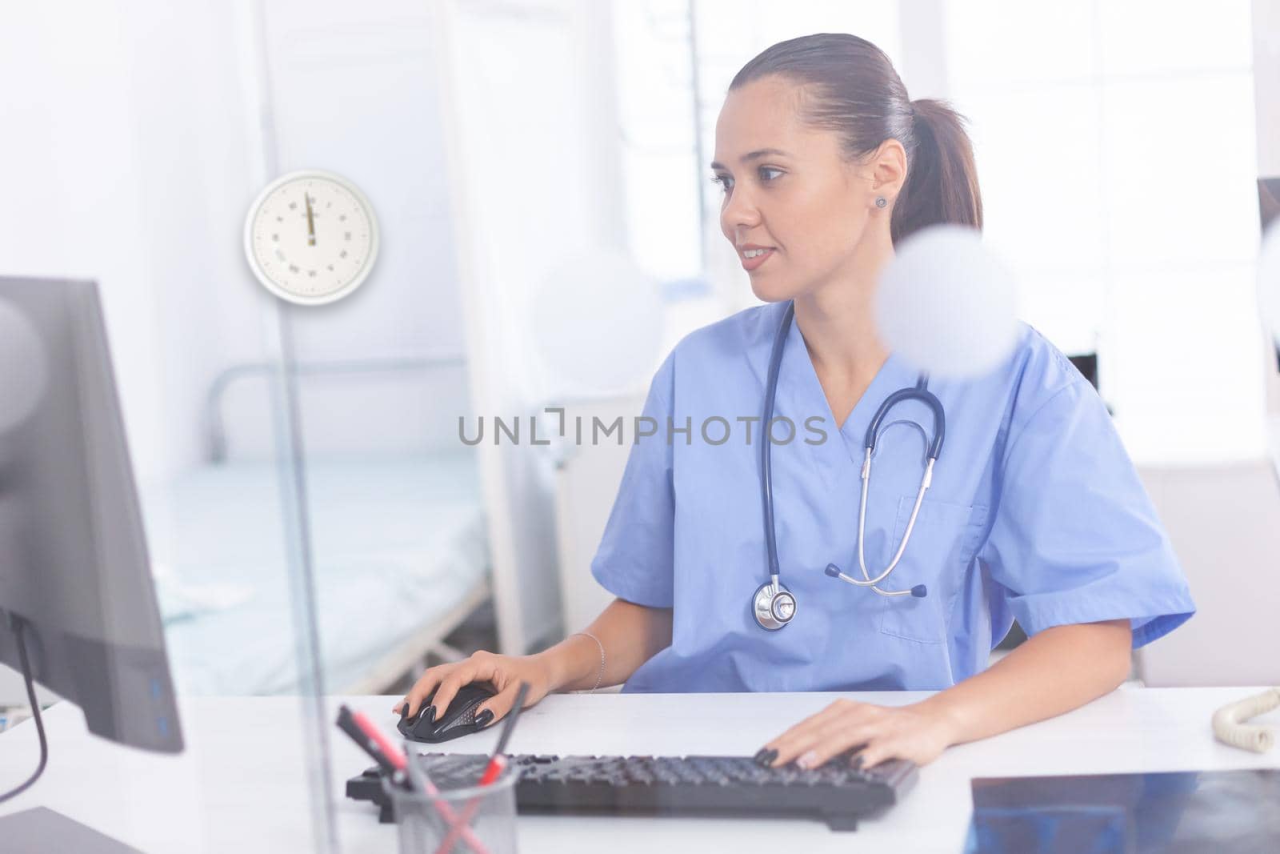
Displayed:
11,59
